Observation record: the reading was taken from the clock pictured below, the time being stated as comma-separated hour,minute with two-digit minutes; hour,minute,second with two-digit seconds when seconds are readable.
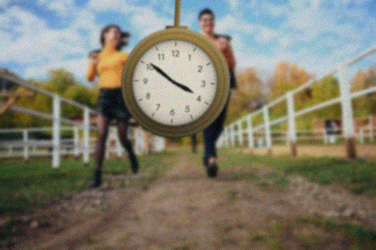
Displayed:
3,51
